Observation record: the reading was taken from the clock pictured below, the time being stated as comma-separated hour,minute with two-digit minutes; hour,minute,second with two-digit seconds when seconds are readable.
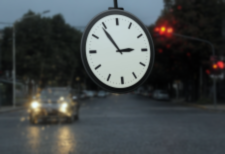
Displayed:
2,54
